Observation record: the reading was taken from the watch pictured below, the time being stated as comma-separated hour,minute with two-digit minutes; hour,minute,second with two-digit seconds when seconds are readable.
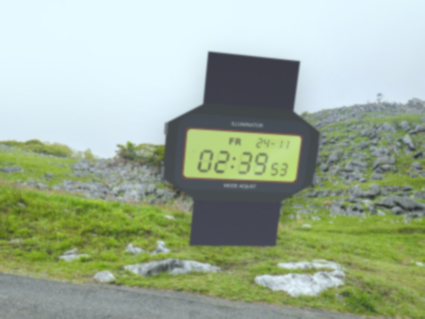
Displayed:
2,39,53
